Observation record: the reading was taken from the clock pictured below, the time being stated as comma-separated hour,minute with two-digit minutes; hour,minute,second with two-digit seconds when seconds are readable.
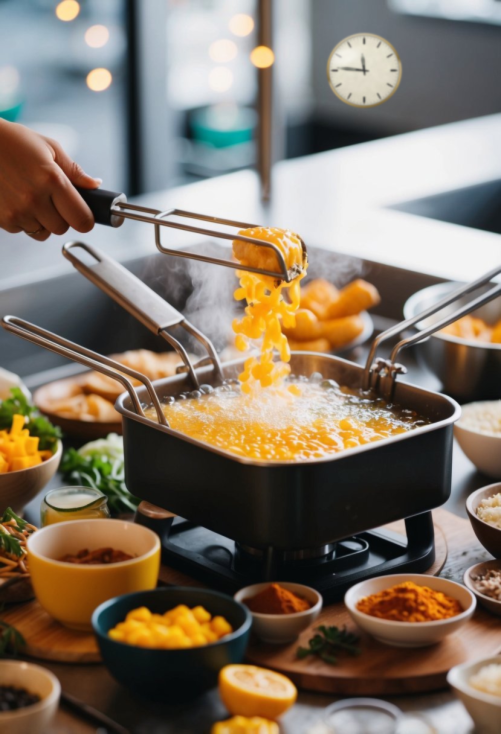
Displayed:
11,46
